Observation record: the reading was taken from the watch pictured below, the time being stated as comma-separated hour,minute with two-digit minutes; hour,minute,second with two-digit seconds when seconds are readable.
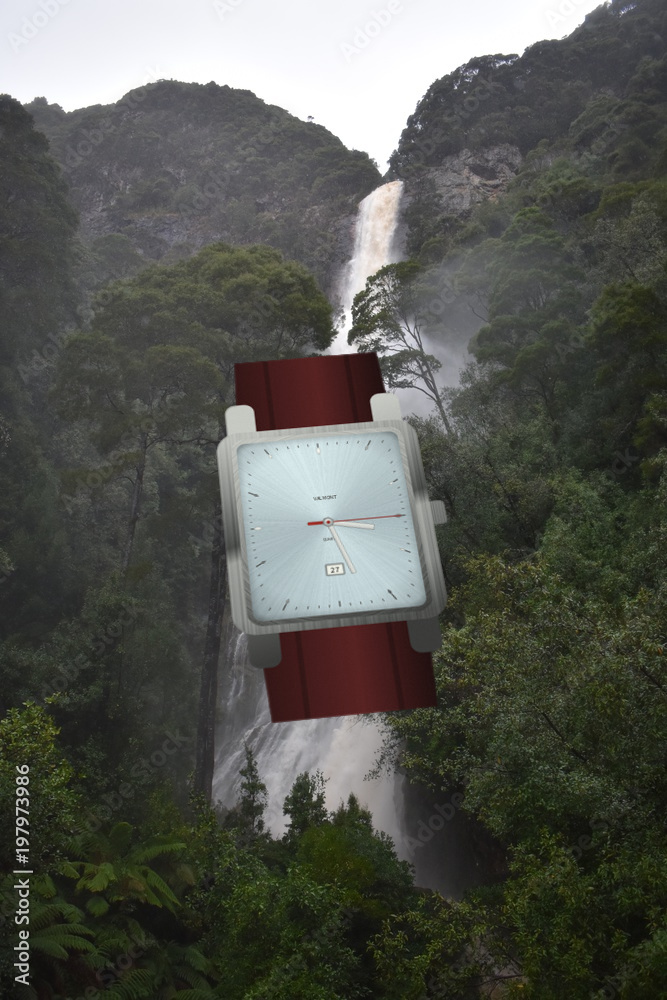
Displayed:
3,27,15
